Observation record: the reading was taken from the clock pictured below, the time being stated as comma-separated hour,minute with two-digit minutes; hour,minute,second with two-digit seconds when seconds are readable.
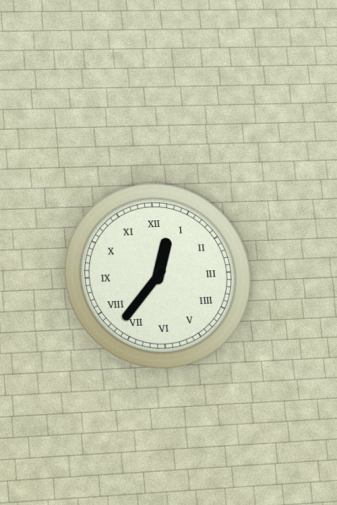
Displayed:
12,37
